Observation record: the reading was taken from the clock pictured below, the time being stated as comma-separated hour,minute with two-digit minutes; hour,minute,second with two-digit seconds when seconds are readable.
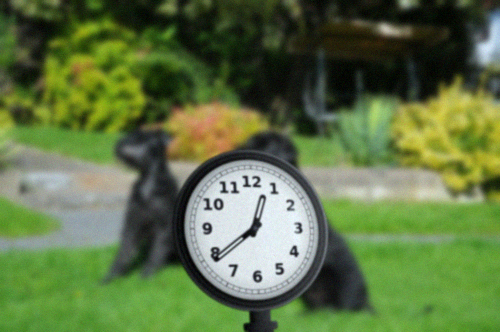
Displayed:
12,39
